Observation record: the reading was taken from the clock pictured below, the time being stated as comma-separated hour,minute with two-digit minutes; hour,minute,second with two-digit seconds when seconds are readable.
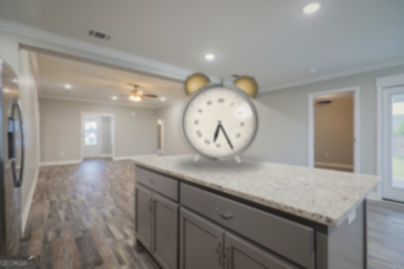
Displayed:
6,25
